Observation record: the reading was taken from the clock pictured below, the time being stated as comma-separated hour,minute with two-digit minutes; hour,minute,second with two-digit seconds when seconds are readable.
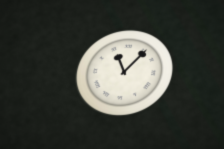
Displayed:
11,06
